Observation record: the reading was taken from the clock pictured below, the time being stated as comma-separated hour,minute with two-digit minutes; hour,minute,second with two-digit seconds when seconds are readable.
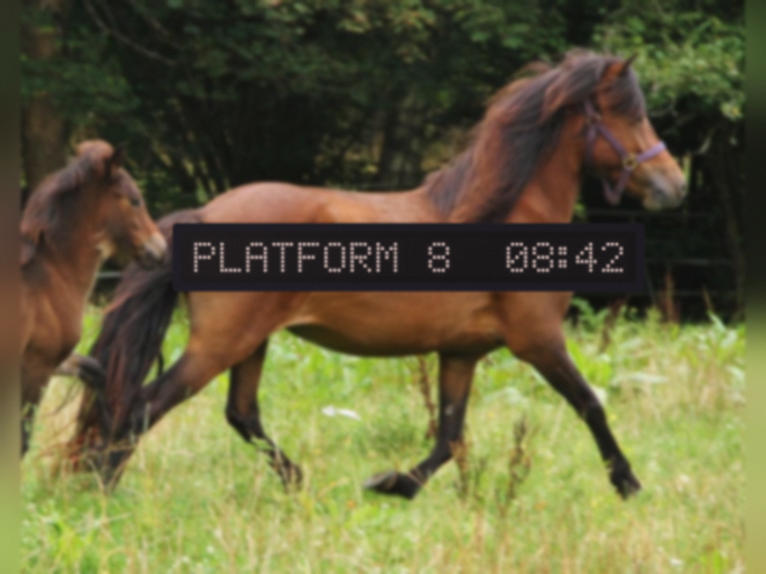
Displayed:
8,42
